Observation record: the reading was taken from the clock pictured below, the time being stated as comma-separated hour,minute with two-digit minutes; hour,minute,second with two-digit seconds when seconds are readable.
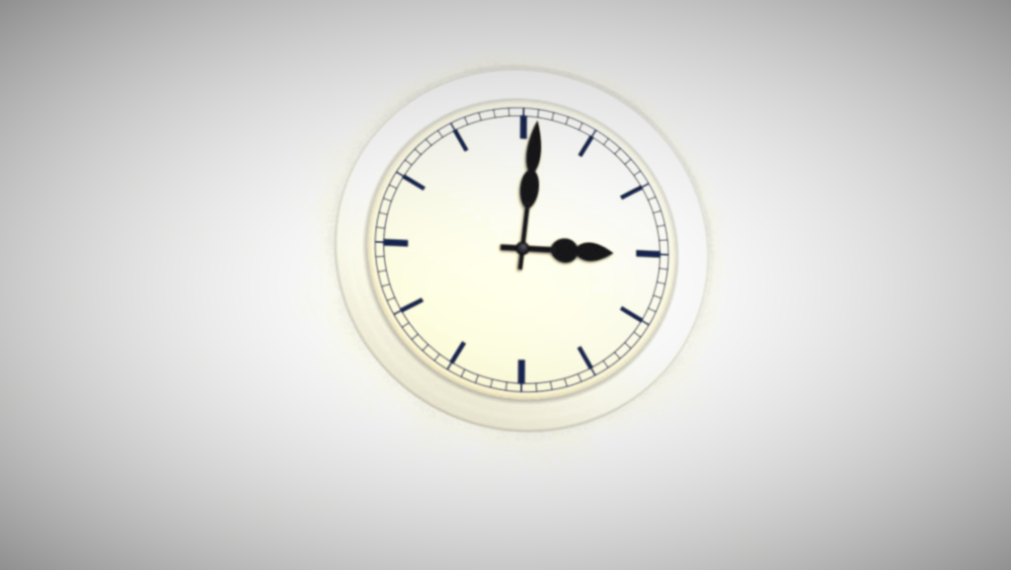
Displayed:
3,01
